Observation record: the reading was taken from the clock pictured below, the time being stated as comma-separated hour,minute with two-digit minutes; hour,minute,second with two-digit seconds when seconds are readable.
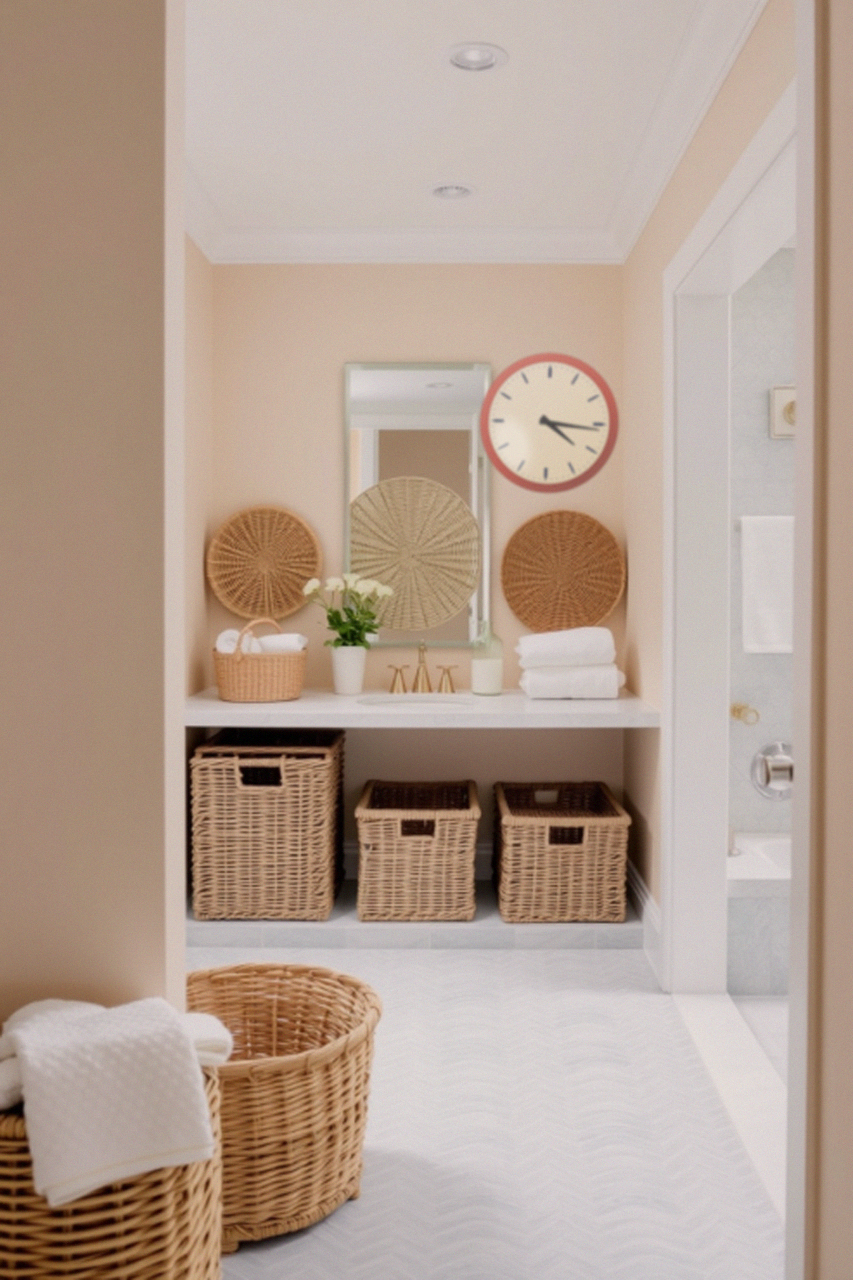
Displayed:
4,16
